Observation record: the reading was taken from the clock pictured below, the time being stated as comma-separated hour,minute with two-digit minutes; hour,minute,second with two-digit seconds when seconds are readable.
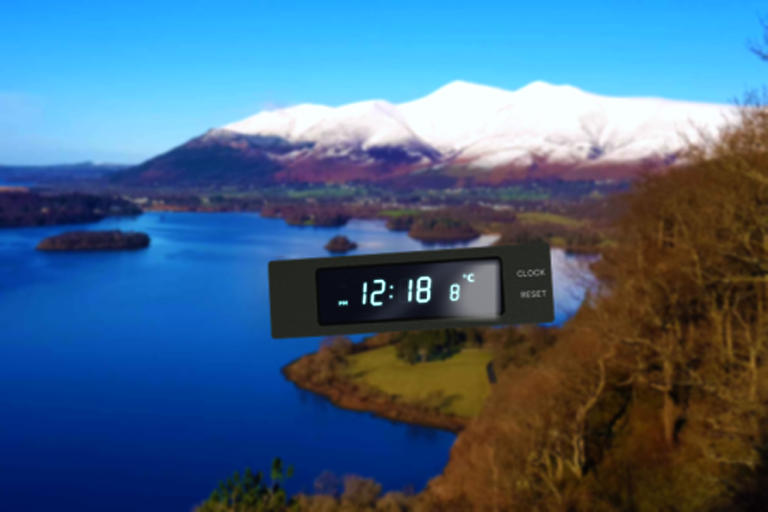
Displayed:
12,18
